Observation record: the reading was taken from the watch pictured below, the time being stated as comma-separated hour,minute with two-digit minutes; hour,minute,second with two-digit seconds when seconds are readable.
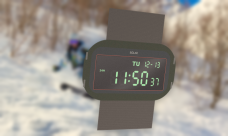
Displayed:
11,50,37
